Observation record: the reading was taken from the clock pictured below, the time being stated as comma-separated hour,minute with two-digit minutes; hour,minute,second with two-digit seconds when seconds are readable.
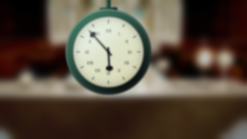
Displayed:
5,53
